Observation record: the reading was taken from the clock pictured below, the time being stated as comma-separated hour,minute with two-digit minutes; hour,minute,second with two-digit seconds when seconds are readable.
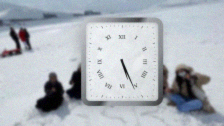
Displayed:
5,26
